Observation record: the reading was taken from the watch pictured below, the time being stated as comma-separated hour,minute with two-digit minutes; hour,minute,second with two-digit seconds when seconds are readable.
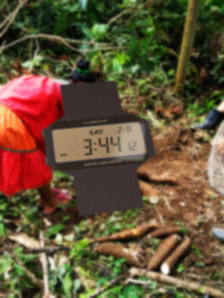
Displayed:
3,44
